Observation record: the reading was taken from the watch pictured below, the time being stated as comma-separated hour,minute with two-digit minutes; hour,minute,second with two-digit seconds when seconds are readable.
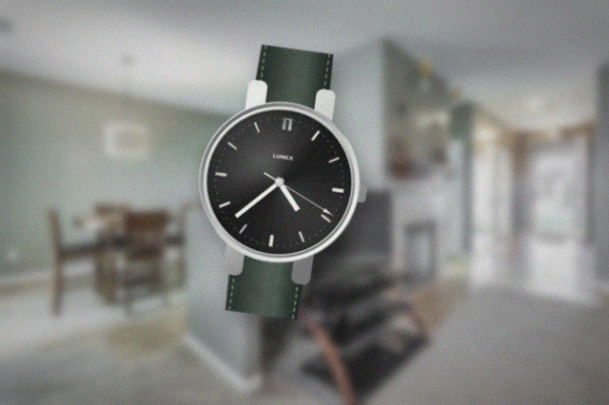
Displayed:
4,37,19
